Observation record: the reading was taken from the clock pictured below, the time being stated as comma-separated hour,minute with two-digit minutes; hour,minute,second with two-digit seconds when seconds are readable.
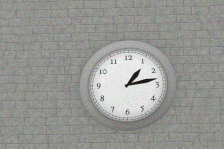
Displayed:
1,13
